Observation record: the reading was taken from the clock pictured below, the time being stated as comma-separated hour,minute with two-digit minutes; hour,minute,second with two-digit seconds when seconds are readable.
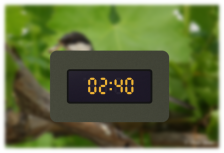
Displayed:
2,40
